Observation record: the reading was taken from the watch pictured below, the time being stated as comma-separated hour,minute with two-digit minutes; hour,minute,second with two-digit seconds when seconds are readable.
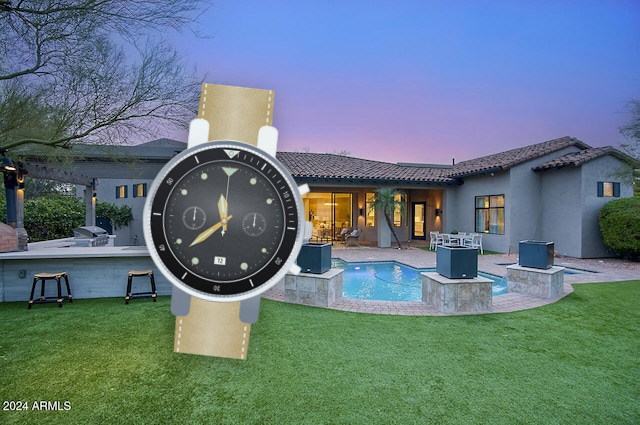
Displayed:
11,38
